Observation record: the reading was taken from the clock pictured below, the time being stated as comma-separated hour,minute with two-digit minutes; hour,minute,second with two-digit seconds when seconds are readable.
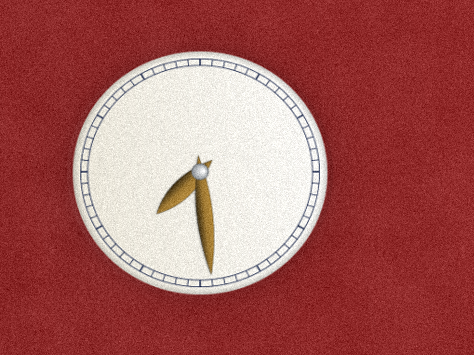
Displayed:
7,29
